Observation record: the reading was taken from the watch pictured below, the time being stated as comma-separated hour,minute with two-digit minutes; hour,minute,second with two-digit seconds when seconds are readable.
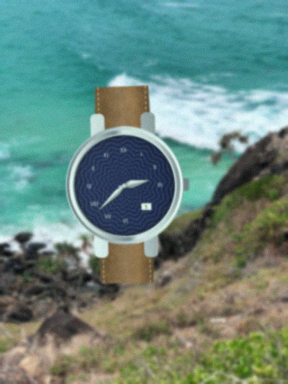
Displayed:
2,38
